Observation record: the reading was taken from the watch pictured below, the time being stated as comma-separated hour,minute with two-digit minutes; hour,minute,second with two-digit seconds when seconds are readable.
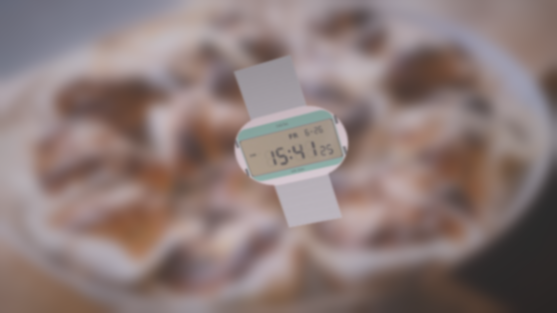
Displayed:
15,41
